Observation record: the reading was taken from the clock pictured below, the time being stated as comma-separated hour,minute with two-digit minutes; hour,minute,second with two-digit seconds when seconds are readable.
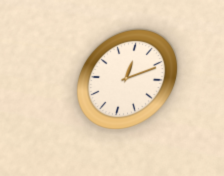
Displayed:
12,11
